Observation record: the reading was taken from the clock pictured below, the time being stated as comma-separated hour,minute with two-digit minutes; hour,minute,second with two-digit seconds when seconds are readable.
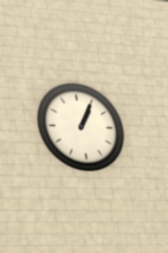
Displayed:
1,05
